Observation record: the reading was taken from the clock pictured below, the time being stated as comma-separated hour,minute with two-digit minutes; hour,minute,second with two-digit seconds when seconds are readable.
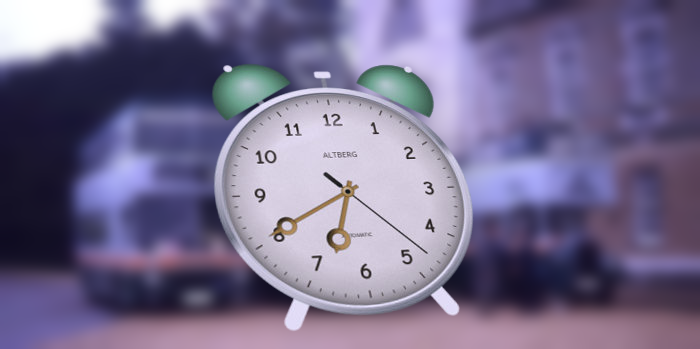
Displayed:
6,40,23
